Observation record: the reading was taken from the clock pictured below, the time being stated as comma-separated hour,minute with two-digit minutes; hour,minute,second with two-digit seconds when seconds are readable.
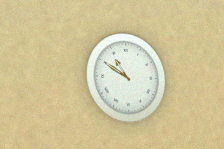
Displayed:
10,50
